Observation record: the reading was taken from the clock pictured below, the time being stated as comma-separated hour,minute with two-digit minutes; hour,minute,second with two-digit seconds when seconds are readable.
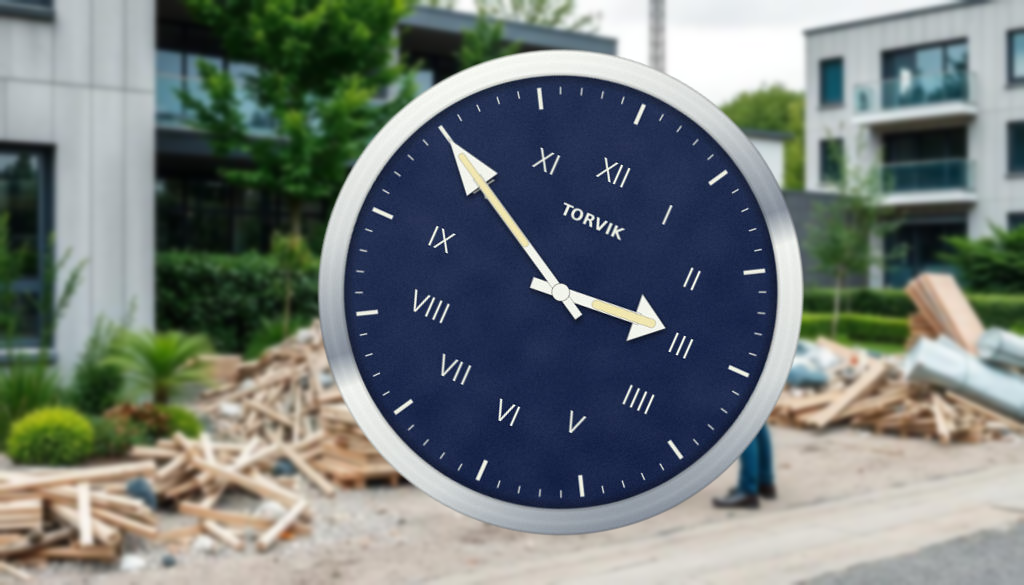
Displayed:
2,50
